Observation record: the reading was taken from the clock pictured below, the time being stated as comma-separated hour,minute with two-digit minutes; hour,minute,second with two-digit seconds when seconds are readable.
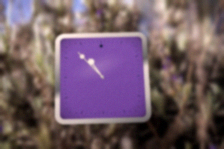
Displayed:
10,53
